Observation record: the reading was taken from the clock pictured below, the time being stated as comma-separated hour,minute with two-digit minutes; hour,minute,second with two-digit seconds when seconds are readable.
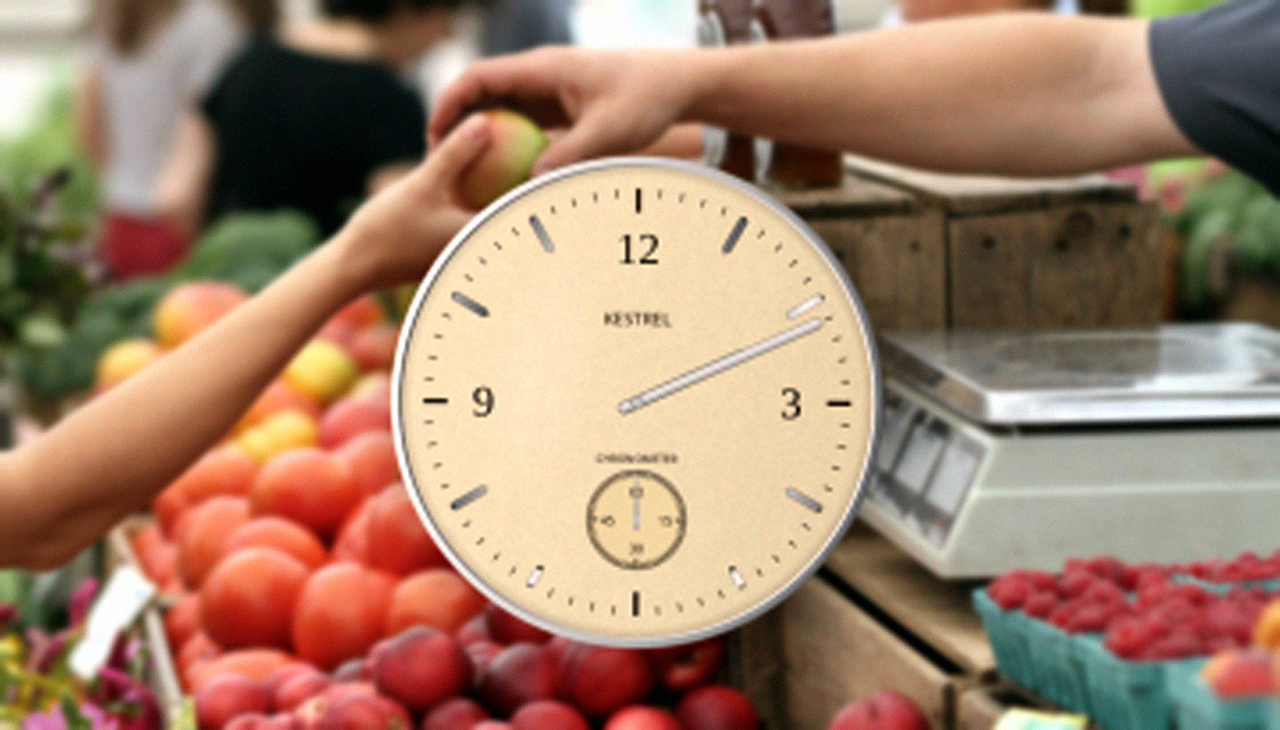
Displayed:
2,11
